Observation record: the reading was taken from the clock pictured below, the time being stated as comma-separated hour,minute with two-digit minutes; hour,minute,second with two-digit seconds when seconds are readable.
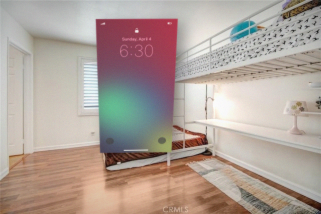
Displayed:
6,30
